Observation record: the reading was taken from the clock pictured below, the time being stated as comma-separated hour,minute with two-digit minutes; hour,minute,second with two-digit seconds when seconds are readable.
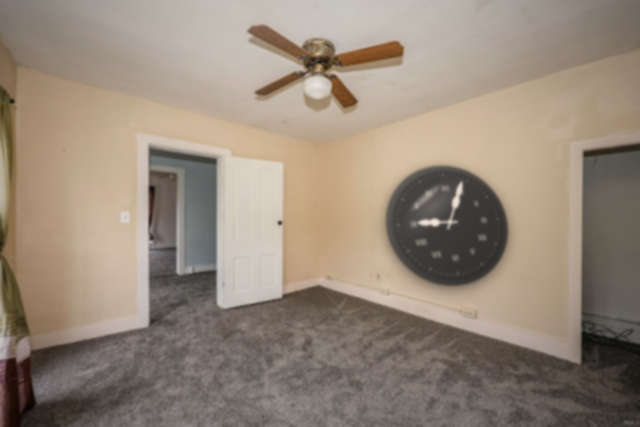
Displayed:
9,04
